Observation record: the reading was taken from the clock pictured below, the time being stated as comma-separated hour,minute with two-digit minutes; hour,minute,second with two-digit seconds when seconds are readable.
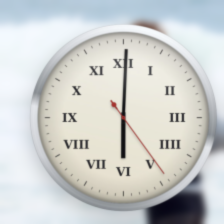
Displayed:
6,00,24
